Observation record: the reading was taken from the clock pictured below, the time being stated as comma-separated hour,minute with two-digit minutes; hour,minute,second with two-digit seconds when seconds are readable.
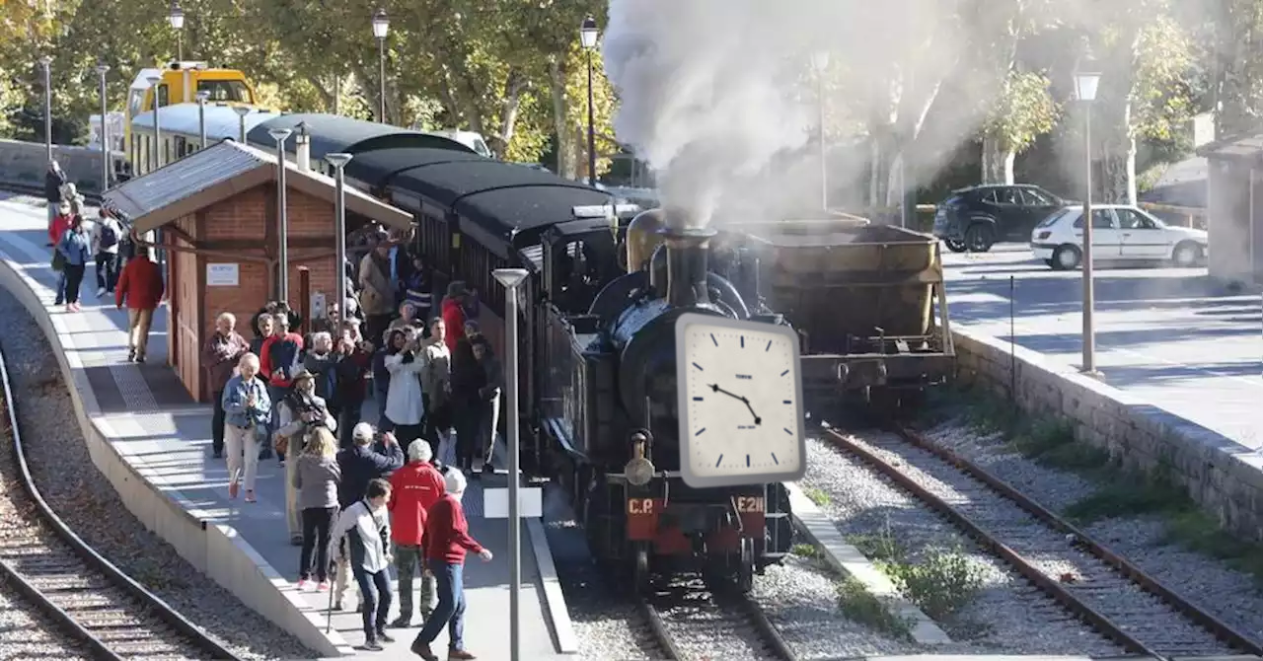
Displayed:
4,48
